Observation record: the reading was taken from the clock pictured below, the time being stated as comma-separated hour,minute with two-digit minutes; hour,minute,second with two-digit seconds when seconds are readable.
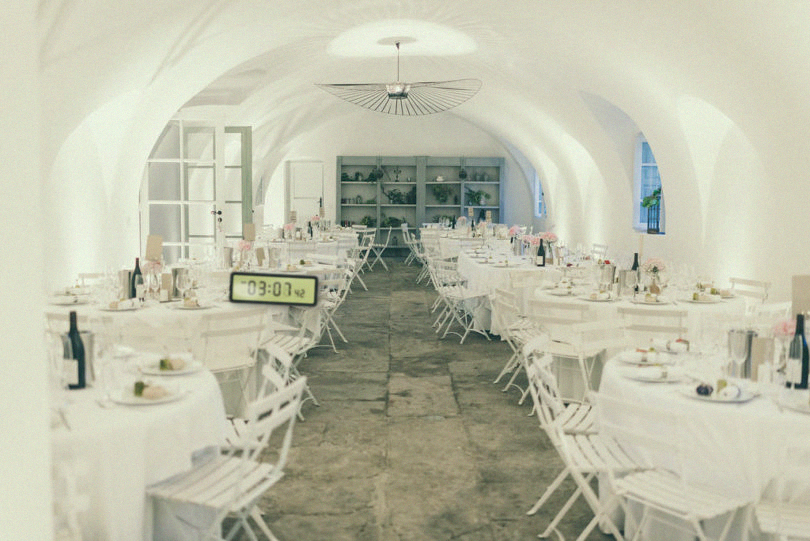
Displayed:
3,07
